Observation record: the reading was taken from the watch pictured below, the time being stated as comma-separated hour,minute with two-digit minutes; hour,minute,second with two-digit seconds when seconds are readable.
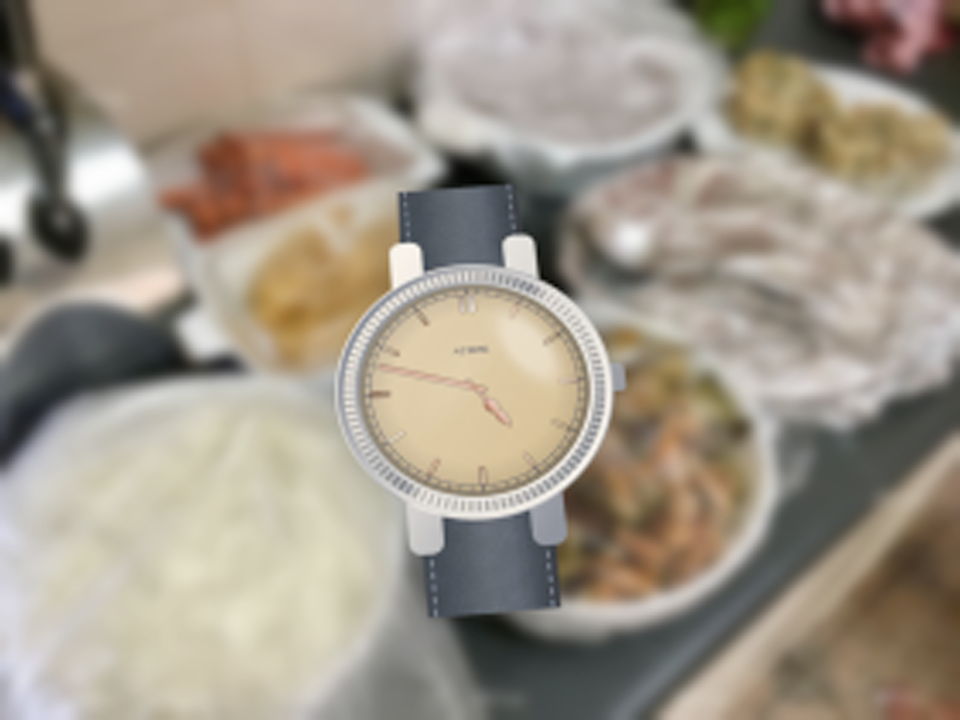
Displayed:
4,48
